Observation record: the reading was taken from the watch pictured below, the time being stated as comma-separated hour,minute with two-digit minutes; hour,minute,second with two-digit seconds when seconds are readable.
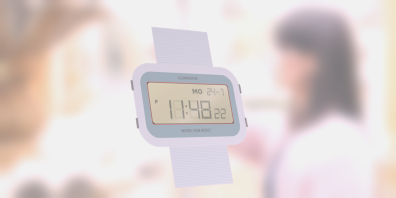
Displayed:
11,48,22
